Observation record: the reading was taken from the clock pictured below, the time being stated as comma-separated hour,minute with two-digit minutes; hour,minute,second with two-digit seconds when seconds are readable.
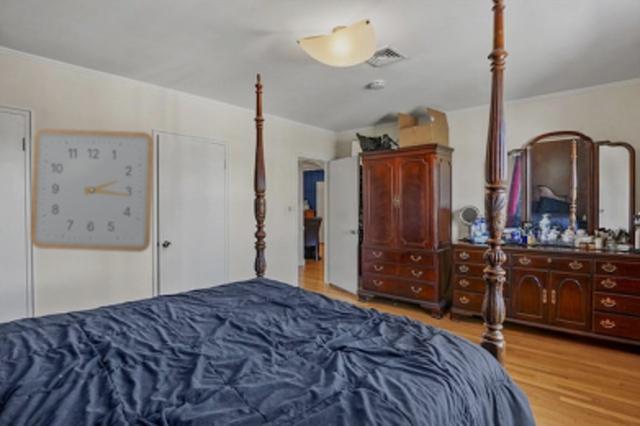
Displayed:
2,16
